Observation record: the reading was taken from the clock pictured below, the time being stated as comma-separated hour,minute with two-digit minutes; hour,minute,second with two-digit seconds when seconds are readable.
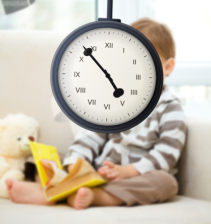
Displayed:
4,53
